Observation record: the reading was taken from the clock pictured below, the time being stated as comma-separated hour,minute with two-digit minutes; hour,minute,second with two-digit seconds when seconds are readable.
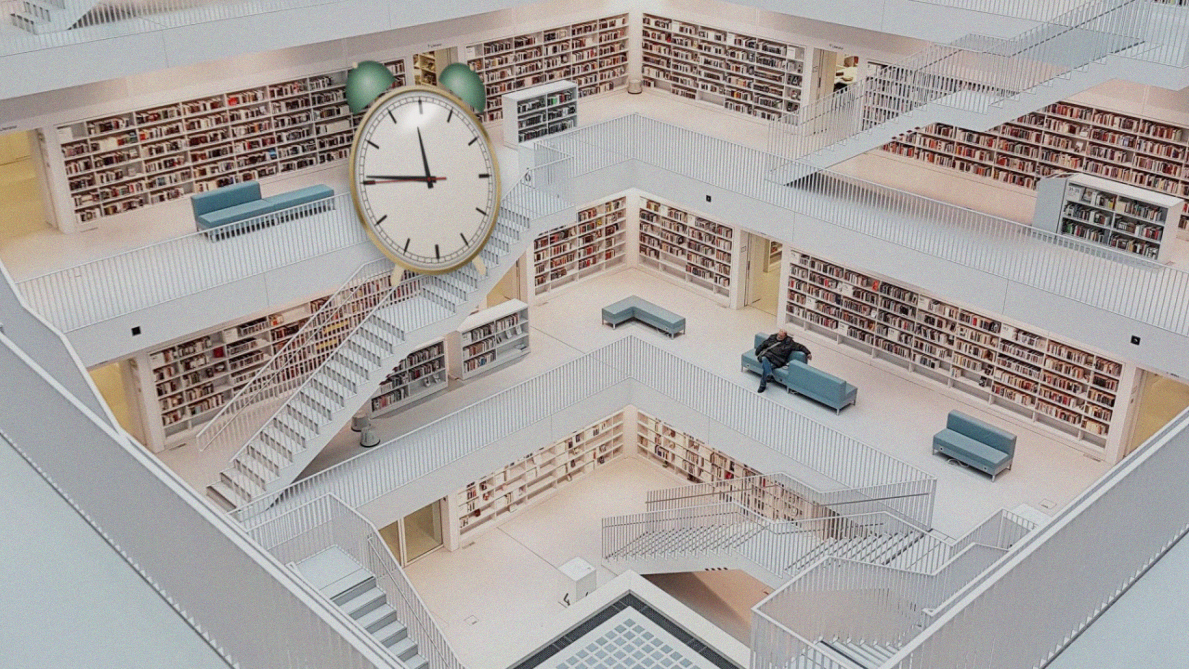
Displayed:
11,45,45
